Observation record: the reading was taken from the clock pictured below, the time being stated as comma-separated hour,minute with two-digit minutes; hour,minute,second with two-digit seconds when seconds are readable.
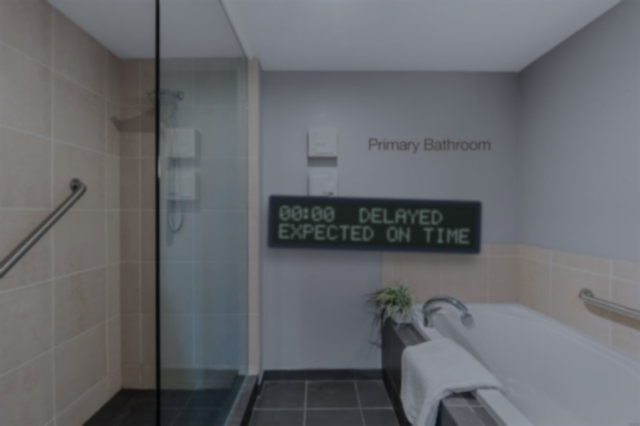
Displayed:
0,00
